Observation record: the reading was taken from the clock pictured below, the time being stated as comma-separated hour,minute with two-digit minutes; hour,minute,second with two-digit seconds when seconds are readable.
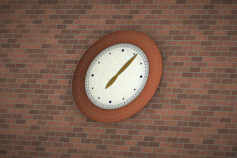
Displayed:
7,06
